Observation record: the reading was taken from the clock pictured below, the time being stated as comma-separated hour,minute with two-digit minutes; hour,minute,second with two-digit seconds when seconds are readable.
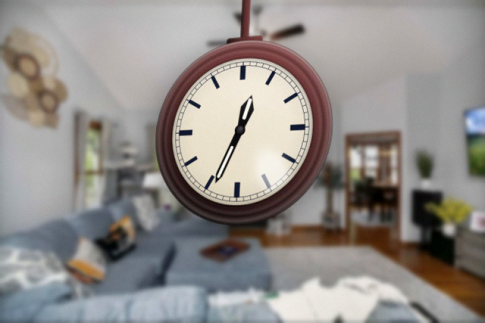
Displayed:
12,34
